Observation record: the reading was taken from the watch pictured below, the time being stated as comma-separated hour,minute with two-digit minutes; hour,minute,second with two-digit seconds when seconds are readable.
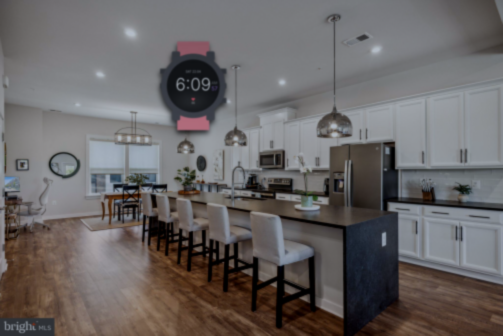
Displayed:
6,09
